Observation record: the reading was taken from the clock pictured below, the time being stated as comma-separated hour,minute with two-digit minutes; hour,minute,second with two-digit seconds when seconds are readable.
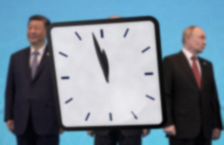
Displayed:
11,58
